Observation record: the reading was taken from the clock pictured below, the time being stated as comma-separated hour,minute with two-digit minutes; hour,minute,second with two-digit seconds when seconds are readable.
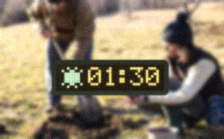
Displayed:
1,30
